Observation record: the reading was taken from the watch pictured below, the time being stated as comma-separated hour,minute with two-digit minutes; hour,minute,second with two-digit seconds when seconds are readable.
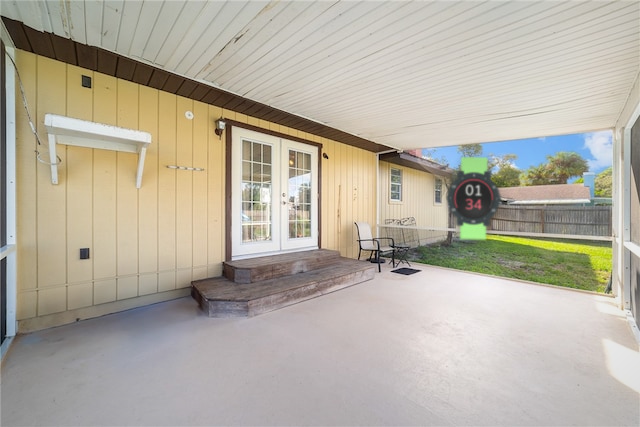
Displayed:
1,34
